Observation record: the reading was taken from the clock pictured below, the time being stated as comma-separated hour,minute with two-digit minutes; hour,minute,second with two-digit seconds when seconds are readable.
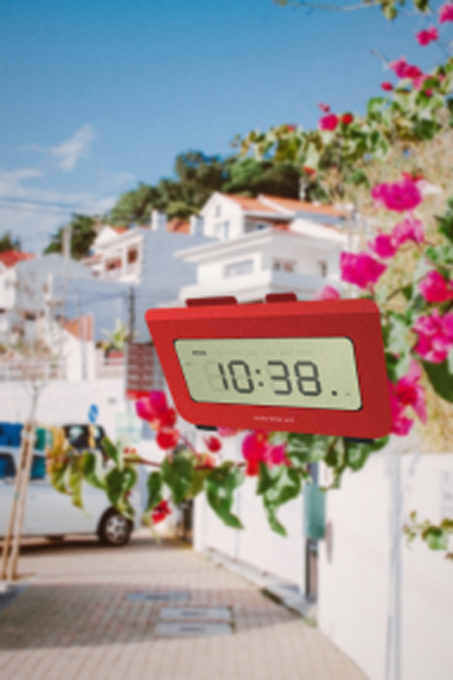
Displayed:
10,38
